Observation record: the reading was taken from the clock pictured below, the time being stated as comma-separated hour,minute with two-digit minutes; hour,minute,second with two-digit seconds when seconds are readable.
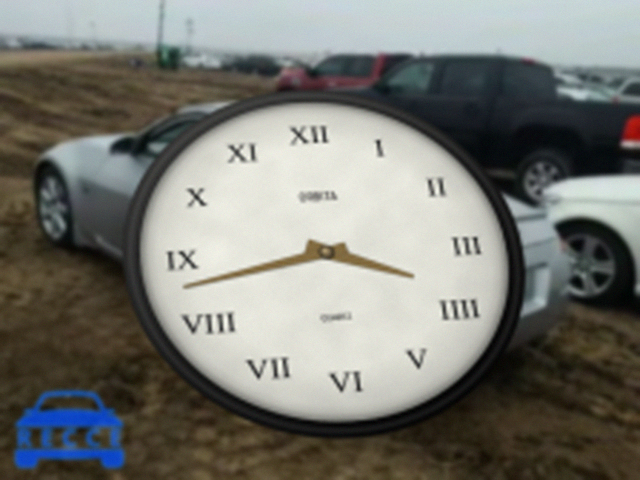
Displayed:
3,43
